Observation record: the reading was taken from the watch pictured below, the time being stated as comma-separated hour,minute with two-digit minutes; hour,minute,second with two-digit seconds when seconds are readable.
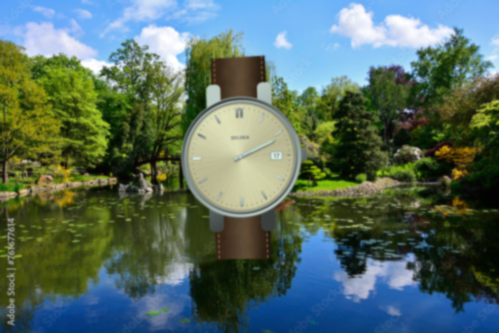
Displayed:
2,11
